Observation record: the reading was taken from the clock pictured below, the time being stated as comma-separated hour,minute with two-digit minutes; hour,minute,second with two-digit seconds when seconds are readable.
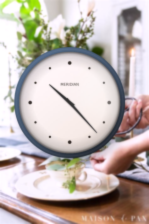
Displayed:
10,23
